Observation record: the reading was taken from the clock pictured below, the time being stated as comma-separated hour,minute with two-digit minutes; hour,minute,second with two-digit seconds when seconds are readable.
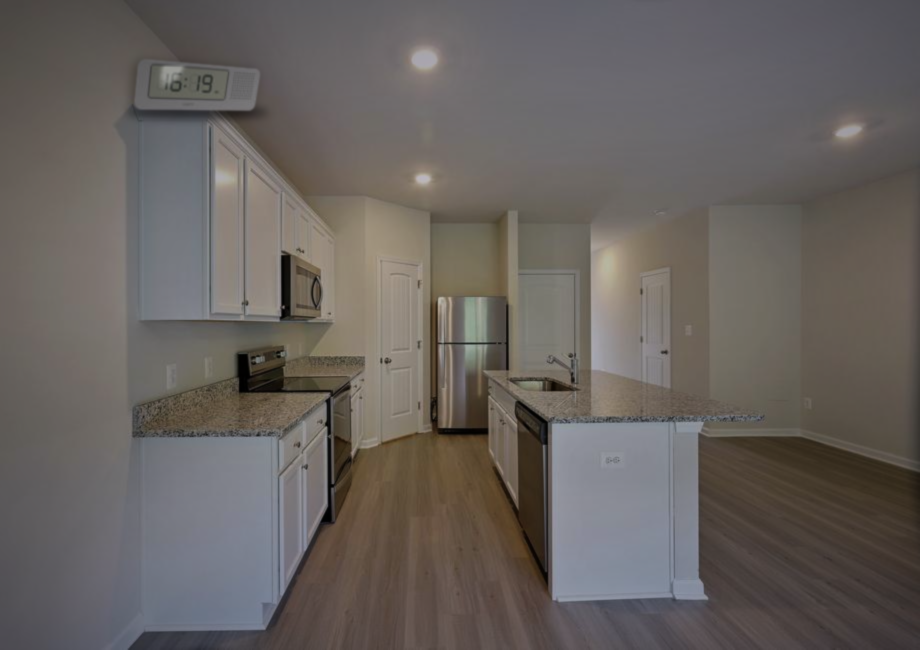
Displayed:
16,19
